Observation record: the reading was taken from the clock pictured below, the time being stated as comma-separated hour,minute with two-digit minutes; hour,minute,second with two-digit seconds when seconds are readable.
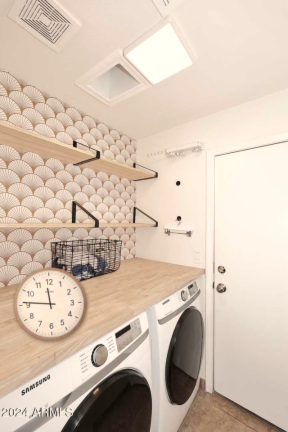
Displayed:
11,46
